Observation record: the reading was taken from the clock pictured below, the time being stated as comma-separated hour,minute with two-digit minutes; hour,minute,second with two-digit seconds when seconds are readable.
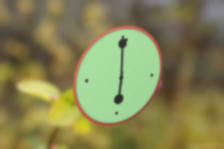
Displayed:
5,59
